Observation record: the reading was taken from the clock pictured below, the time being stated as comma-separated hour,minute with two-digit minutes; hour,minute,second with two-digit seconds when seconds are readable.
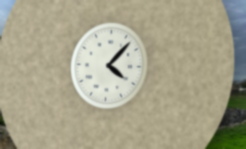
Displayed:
4,07
